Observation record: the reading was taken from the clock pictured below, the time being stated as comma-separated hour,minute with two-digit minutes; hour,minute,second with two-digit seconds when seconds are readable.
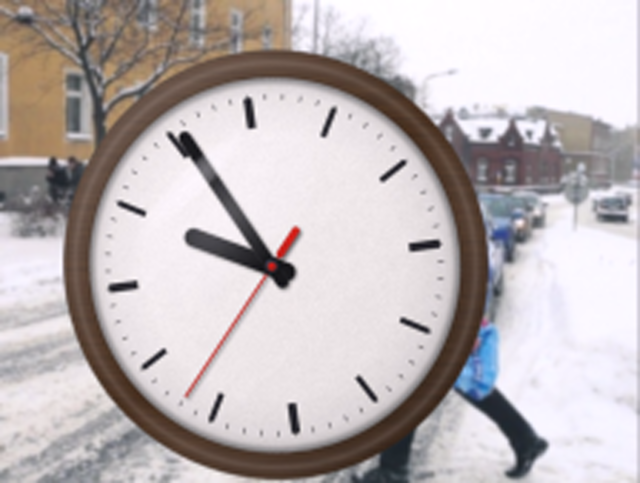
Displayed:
9,55,37
